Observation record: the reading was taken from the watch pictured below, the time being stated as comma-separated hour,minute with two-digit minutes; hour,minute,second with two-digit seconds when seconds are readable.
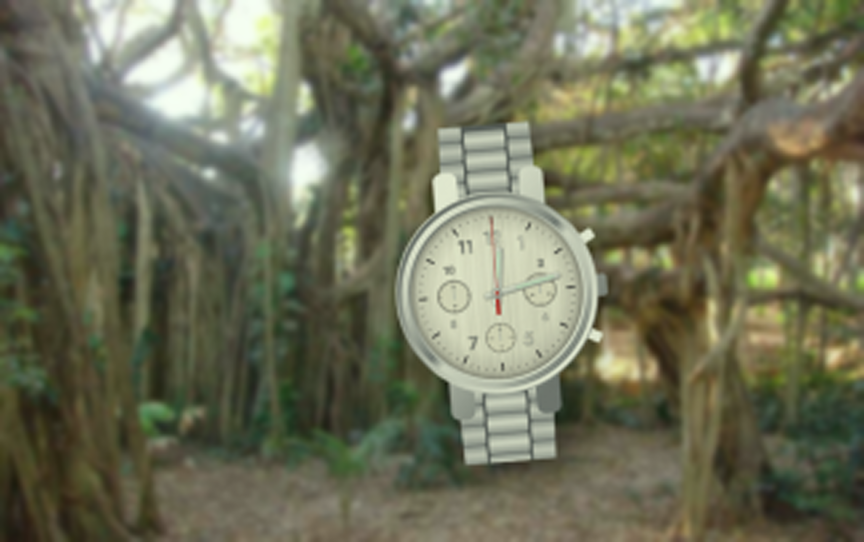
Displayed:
12,13
